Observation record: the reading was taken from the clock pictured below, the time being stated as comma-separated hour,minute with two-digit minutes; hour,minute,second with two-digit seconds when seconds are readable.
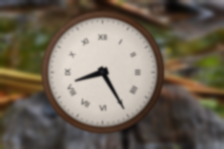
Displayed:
8,25
